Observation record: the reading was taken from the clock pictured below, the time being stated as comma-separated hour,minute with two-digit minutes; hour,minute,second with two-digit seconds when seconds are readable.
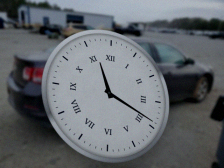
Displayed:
11,19
